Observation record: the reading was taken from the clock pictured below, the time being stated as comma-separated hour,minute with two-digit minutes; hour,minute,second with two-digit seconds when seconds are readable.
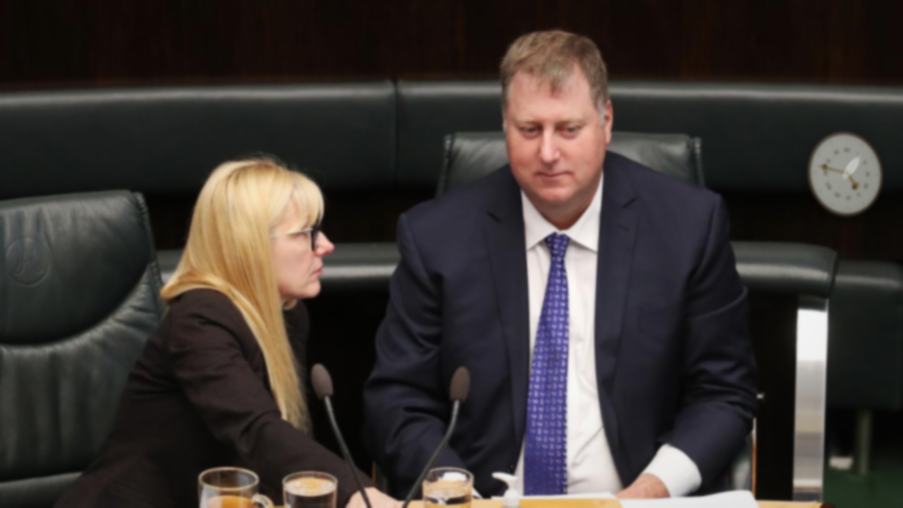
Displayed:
4,47
